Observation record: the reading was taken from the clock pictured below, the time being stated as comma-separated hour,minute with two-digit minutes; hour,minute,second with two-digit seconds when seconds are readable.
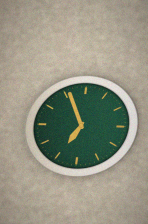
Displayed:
6,56
